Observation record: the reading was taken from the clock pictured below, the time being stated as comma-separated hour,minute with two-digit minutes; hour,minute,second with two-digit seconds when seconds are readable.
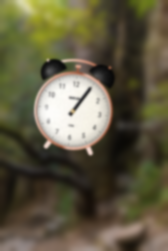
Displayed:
1,05
